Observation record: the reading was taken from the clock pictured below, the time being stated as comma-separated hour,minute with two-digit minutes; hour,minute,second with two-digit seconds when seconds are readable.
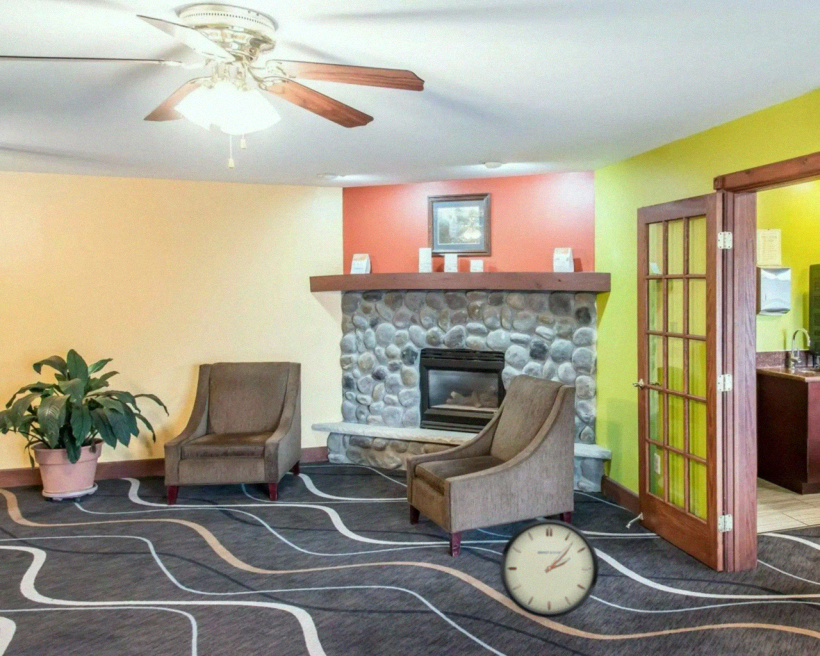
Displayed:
2,07
